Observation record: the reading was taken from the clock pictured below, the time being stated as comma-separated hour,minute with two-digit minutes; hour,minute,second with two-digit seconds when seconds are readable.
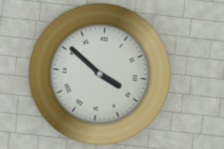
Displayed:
3,51
